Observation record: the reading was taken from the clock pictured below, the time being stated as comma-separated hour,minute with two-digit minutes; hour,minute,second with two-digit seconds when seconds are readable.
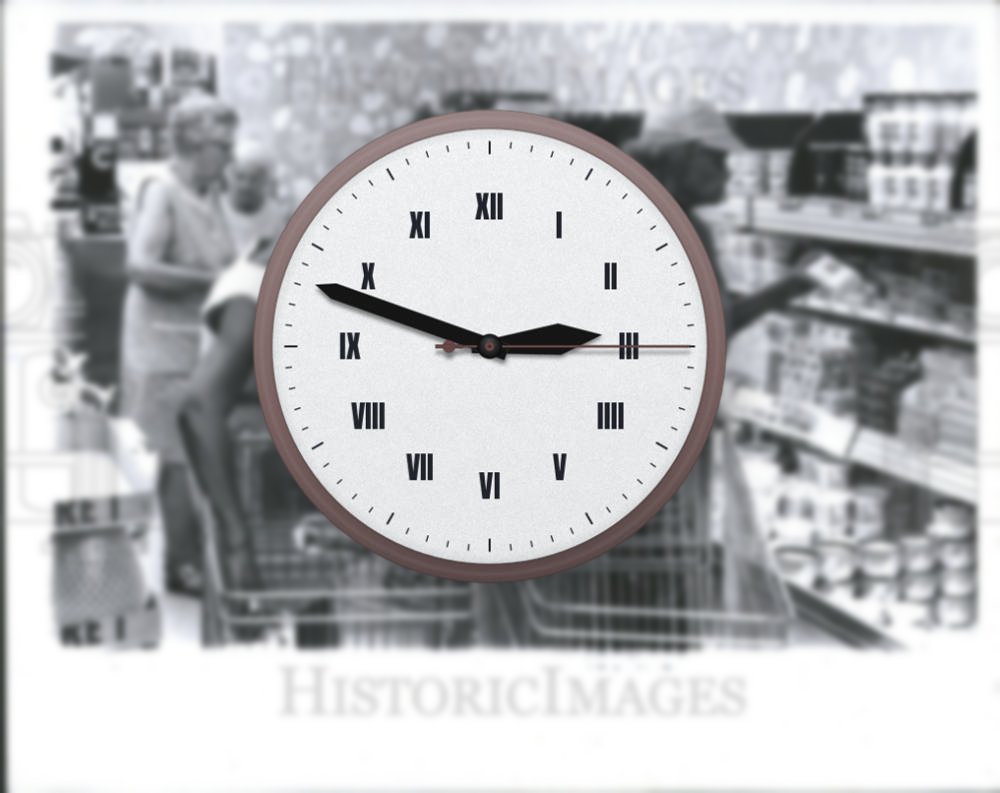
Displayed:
2,48,15
